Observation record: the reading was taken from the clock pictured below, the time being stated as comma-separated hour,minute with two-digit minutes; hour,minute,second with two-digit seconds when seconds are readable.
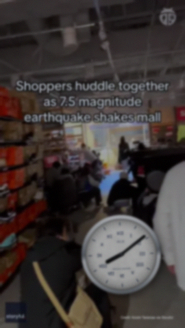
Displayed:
8,09
